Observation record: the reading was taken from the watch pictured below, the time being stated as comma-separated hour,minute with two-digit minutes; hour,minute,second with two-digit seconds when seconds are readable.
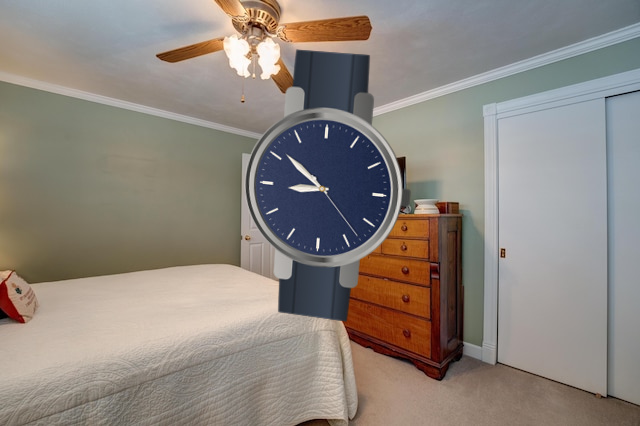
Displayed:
8,51,23
